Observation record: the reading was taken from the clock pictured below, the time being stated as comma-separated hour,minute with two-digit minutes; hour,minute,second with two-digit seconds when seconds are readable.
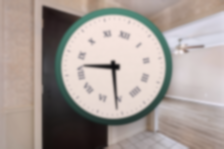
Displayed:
8,26
